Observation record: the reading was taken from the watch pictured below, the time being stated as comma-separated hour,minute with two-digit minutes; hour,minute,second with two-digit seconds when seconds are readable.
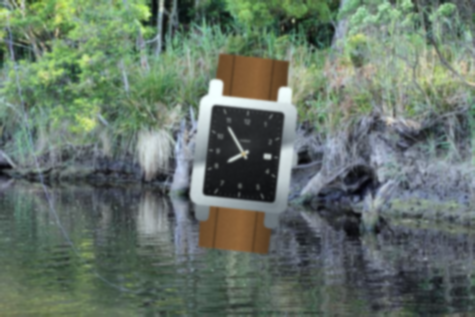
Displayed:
7,54
